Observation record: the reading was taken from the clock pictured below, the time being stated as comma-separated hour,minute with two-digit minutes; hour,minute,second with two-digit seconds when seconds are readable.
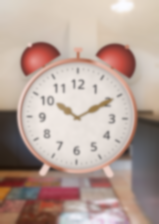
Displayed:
10,10
